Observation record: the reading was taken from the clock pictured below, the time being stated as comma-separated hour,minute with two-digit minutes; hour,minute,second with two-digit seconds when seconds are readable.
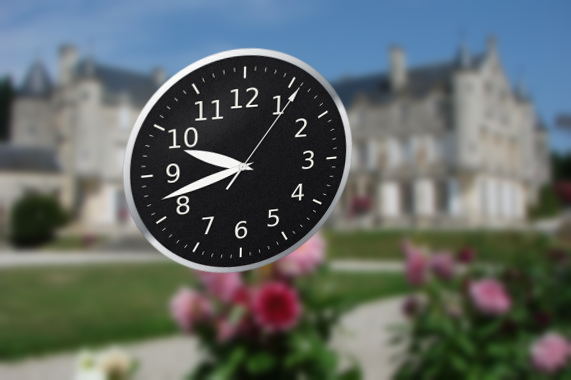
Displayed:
9,42,06
